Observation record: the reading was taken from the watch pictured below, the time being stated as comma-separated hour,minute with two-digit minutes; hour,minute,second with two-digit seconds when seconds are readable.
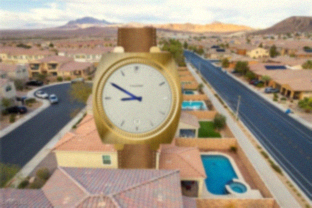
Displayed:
8,50
